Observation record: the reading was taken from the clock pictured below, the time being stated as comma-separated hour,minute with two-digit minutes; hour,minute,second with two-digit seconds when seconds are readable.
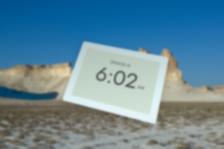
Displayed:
6,02
